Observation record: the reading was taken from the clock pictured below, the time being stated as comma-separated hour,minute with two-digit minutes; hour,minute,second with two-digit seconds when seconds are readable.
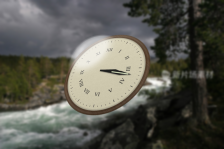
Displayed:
3,17
